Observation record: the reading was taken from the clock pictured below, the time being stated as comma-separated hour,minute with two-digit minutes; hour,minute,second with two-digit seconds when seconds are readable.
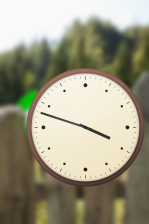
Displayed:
3,48
